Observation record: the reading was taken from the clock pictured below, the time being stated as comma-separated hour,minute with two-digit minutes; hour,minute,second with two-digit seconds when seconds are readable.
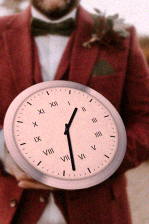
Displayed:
1,33
